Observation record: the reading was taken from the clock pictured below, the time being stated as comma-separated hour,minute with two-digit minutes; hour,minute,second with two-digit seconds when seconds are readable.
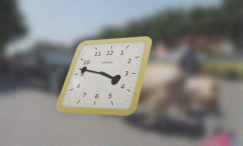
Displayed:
3,47
